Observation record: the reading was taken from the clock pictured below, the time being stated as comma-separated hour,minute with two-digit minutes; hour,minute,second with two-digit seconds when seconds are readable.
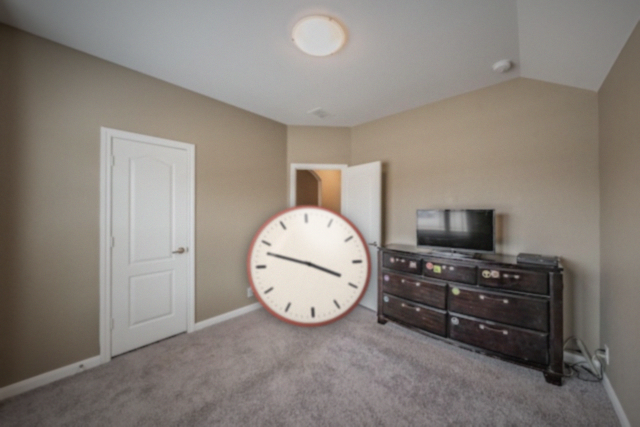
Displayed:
3,48
